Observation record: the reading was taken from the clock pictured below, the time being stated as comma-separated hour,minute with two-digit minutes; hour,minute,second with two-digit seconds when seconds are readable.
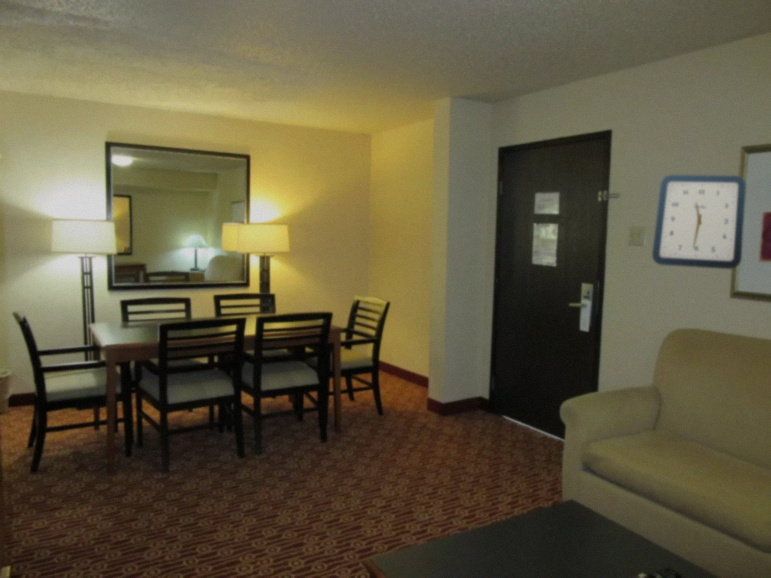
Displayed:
11,31
